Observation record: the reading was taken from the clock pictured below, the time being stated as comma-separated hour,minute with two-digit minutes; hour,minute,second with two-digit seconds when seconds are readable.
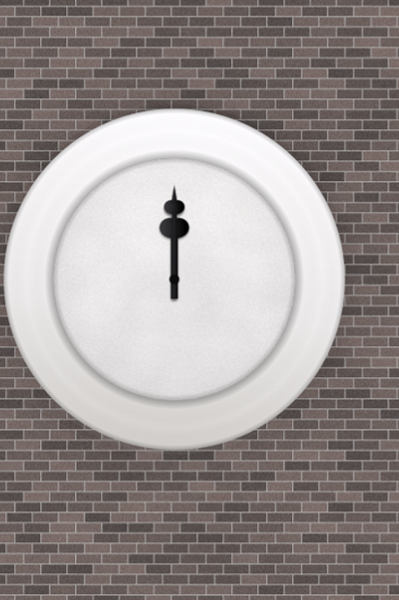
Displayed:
12,00
